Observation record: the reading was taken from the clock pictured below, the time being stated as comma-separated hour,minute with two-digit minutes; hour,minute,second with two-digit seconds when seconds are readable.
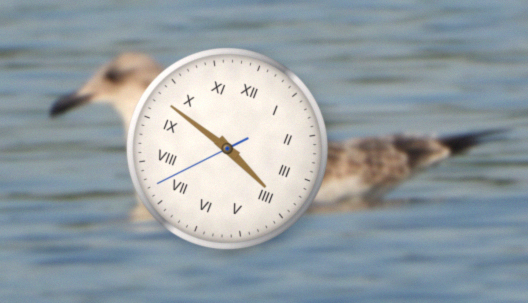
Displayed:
3,47,37
